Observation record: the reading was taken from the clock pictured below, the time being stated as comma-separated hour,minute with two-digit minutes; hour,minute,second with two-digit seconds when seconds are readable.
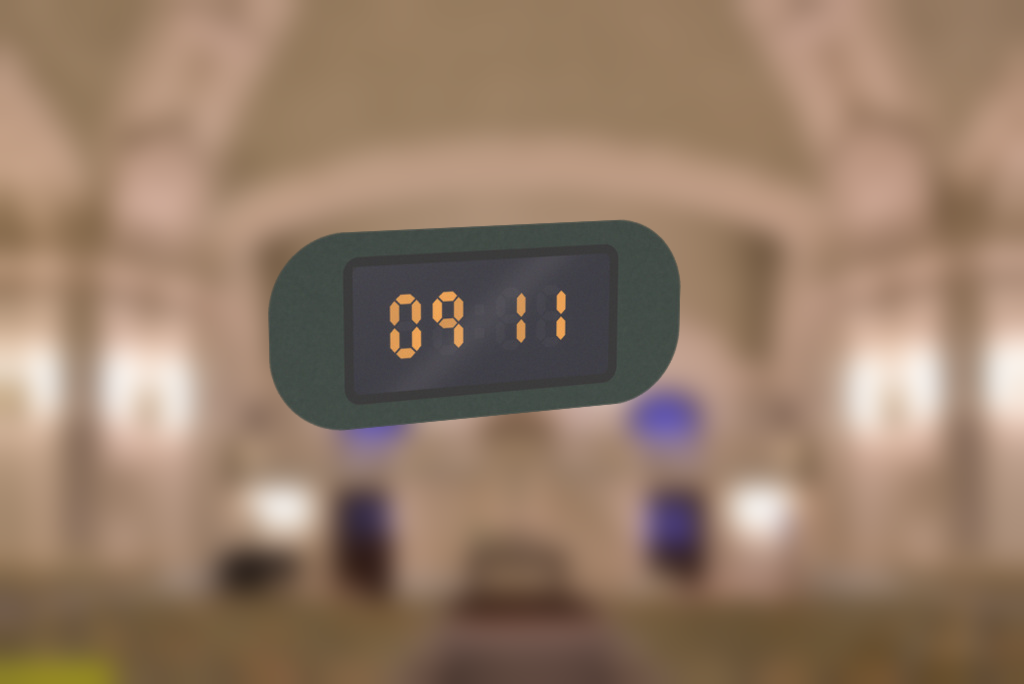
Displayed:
9,11
